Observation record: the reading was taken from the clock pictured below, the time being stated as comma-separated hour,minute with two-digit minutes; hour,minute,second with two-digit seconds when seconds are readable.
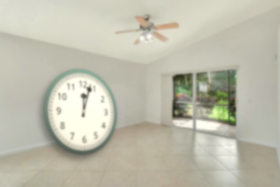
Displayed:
12,03
